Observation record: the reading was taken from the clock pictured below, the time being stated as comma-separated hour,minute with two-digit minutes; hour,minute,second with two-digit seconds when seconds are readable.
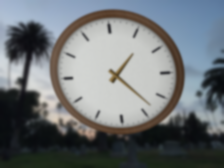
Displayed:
1,23
